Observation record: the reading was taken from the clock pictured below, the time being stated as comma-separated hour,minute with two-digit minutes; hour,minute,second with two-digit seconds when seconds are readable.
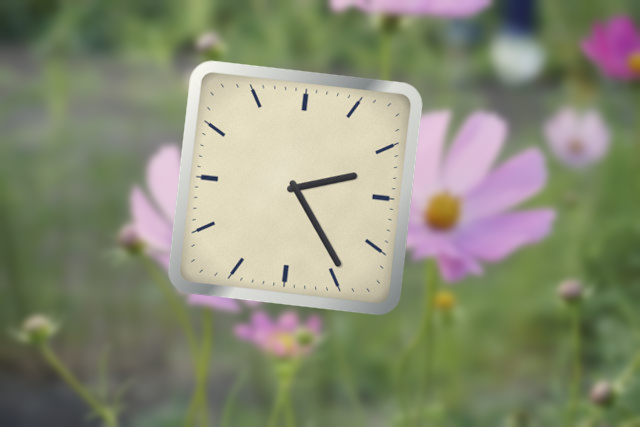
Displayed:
2,24
